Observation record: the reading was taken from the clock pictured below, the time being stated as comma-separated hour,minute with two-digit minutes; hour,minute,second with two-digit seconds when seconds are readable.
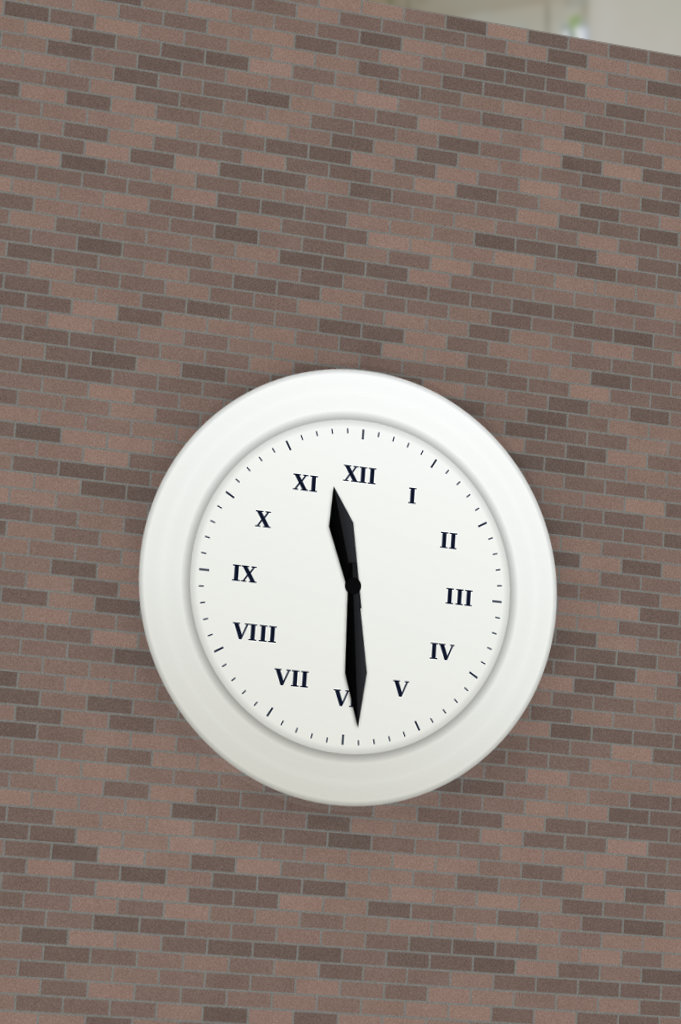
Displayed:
11,29
